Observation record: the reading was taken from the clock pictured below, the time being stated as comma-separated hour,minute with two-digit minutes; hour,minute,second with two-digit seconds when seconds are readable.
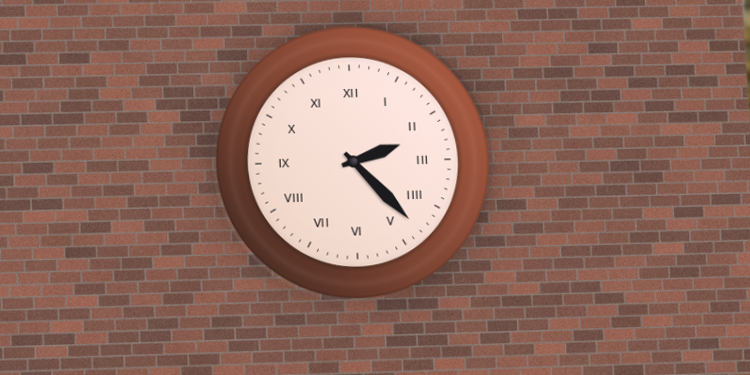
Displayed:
2,23
